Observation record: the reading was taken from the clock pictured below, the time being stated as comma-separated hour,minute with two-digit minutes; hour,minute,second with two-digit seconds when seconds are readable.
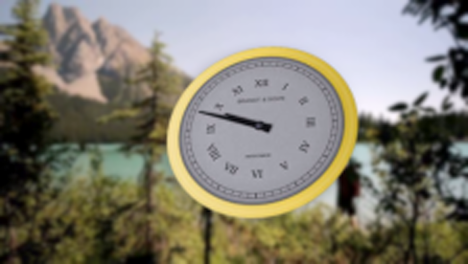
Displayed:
9,48
